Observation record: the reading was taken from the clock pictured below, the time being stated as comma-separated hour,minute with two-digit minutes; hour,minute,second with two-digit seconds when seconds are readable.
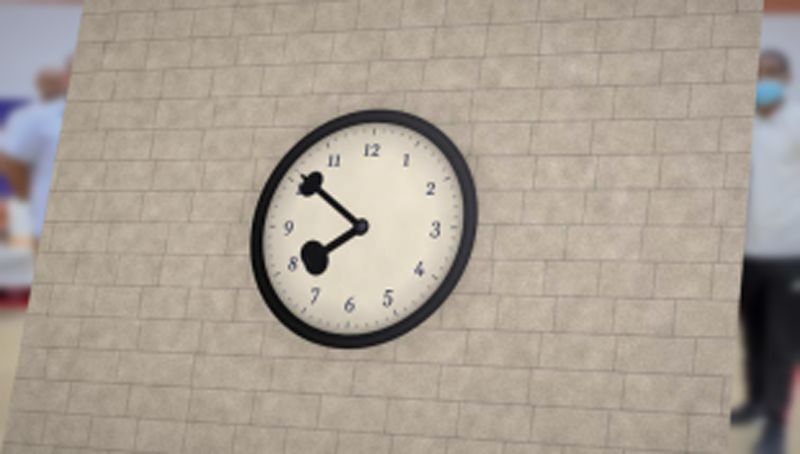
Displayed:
7,51
